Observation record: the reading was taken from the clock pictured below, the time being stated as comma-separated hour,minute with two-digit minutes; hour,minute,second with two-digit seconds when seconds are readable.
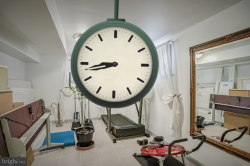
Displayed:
8,43
